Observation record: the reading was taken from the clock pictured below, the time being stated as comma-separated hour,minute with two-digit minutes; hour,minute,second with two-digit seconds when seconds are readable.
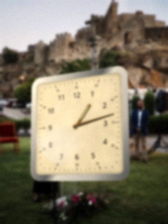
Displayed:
1,13
